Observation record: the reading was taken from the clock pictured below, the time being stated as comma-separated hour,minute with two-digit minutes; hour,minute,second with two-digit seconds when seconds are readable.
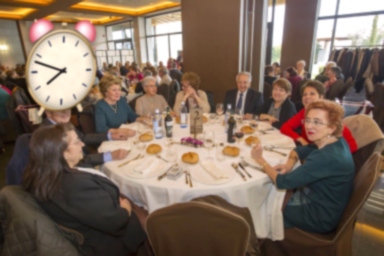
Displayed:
7,48
